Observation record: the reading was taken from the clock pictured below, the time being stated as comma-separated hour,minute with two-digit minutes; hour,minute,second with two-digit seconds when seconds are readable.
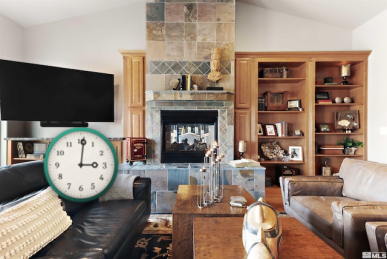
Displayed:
3,01
